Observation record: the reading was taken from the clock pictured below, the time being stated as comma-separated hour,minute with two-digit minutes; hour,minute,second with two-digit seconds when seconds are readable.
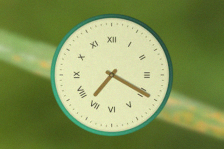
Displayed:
7,20
